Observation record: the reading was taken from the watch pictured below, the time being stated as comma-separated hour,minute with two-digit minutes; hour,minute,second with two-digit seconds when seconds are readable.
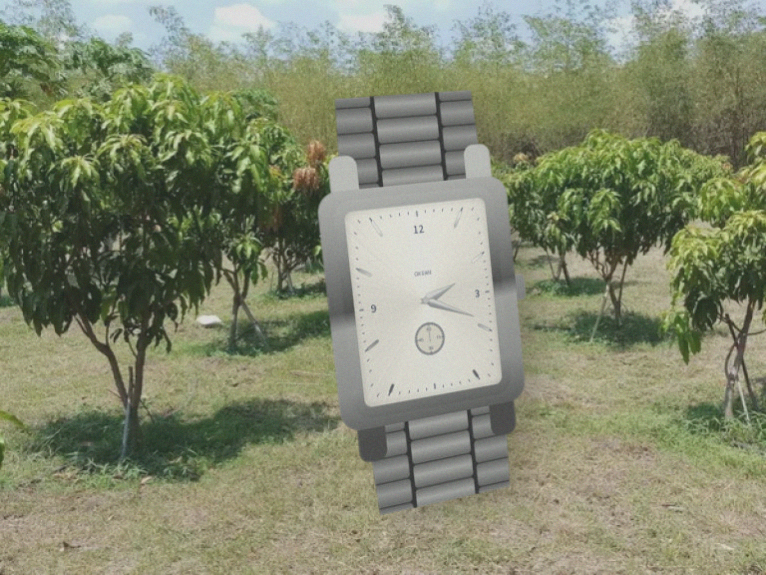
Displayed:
2,19
